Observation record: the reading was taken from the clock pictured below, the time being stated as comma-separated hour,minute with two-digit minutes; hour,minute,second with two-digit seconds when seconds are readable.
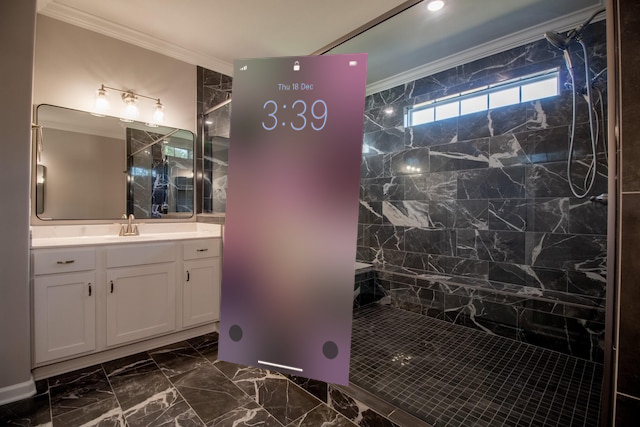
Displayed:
3,39
